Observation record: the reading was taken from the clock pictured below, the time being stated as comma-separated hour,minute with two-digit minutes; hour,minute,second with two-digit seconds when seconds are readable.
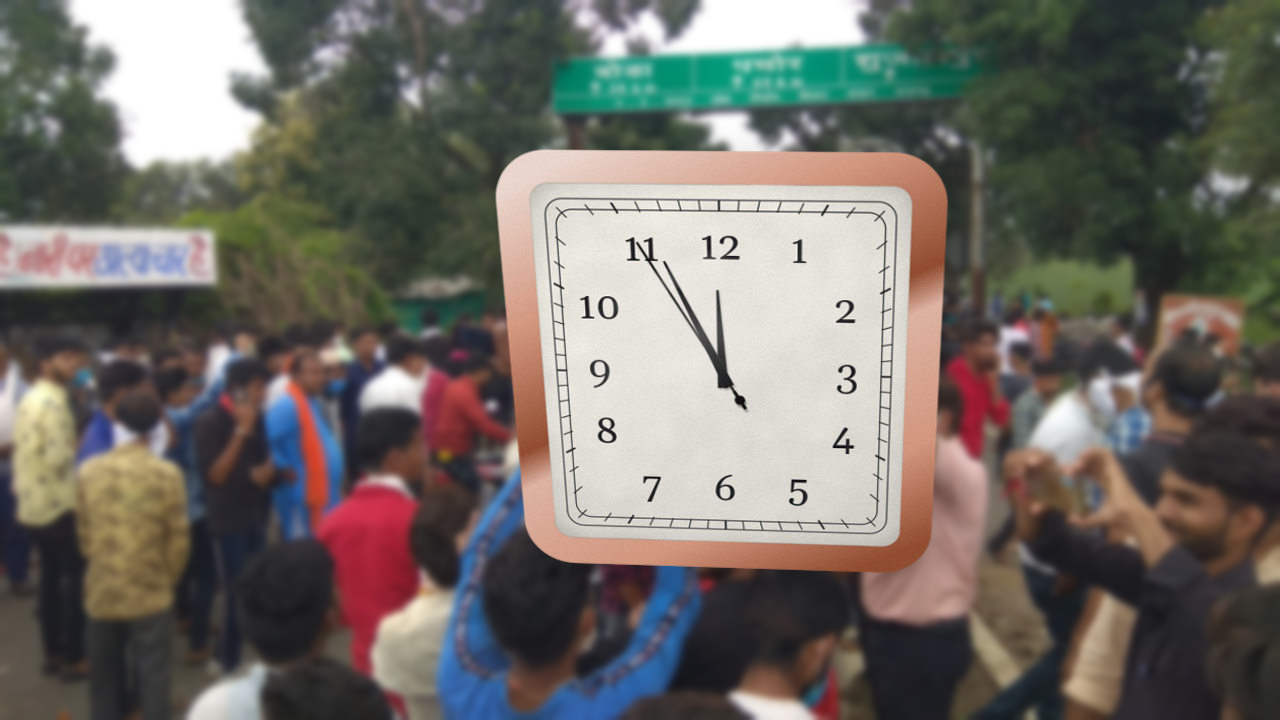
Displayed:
11,55,55
